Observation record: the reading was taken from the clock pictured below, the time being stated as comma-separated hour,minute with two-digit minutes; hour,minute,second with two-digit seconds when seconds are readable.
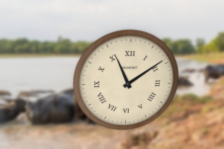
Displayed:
11,09
